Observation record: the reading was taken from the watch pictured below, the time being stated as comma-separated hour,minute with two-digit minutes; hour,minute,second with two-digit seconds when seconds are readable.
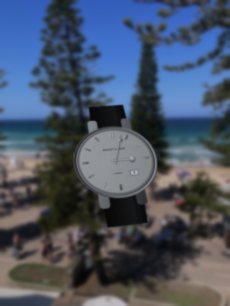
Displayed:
3,03
